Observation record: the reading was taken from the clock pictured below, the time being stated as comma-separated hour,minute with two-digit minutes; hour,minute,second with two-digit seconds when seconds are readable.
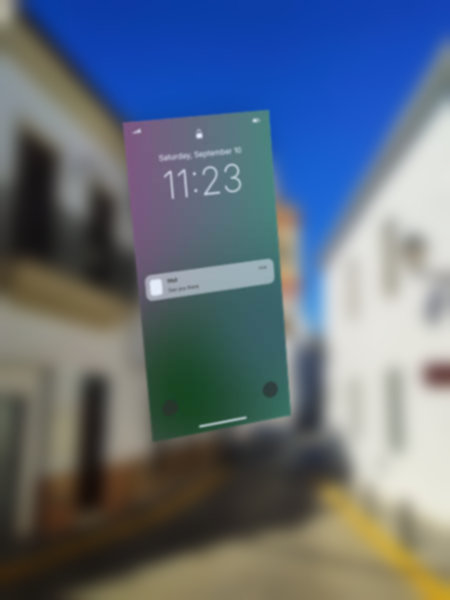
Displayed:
11,23
